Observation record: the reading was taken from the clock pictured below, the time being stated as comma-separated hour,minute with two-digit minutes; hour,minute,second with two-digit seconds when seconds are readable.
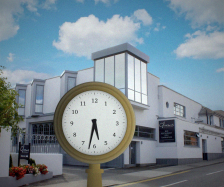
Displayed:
5,32
